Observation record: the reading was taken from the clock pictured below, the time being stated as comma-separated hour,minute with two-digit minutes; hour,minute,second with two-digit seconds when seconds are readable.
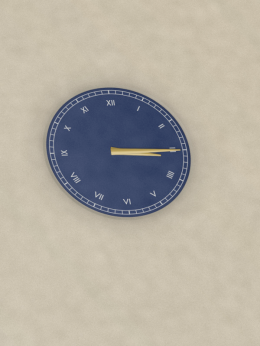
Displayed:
3,15
